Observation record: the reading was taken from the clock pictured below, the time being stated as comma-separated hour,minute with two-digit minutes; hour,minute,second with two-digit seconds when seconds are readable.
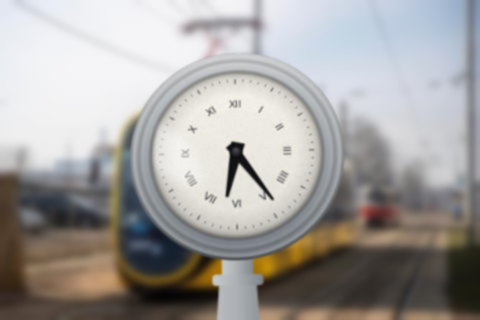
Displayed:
6,24
